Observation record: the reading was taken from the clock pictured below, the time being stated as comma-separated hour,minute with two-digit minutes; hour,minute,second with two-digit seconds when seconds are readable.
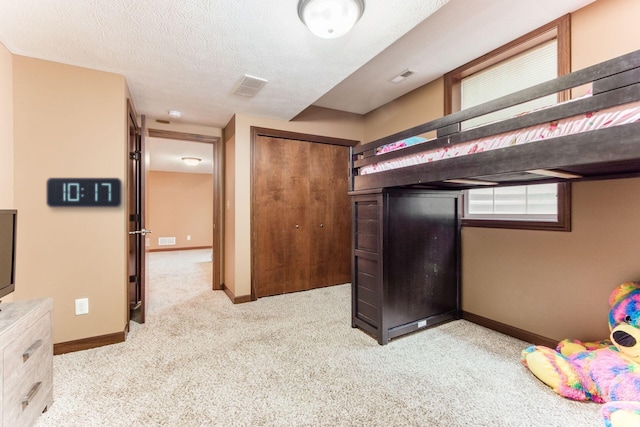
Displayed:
10,17
